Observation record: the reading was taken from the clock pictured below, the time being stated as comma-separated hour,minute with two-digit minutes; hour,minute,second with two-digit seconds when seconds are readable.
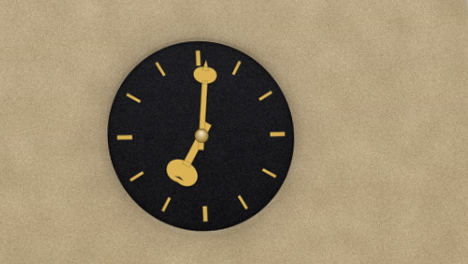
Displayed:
7,01
